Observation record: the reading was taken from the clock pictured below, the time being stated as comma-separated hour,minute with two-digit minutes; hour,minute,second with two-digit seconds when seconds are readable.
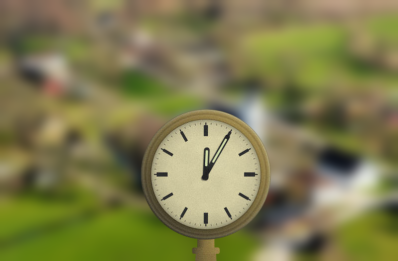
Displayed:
12,05
